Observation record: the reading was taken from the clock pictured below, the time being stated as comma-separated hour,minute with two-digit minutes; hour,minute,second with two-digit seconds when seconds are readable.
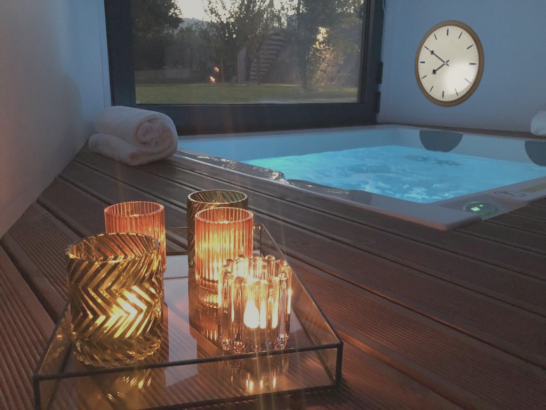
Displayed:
7,50
